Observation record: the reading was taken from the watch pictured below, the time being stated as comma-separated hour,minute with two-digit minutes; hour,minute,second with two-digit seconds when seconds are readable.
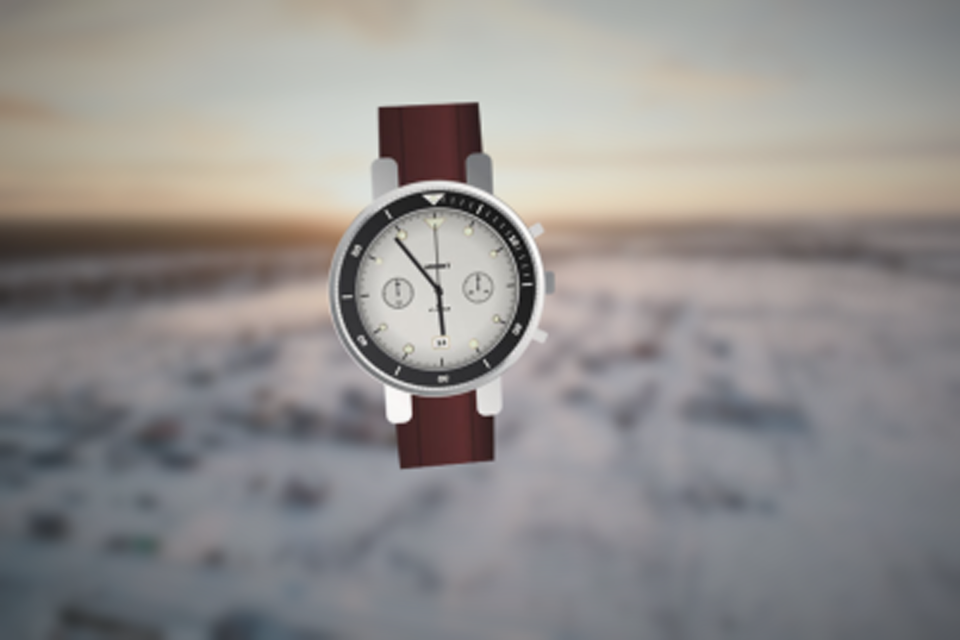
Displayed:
5,54
